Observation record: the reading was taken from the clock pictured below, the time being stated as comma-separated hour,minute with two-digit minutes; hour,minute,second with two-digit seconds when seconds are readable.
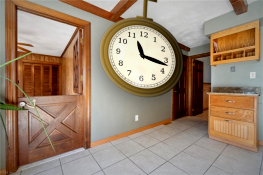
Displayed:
11,17
